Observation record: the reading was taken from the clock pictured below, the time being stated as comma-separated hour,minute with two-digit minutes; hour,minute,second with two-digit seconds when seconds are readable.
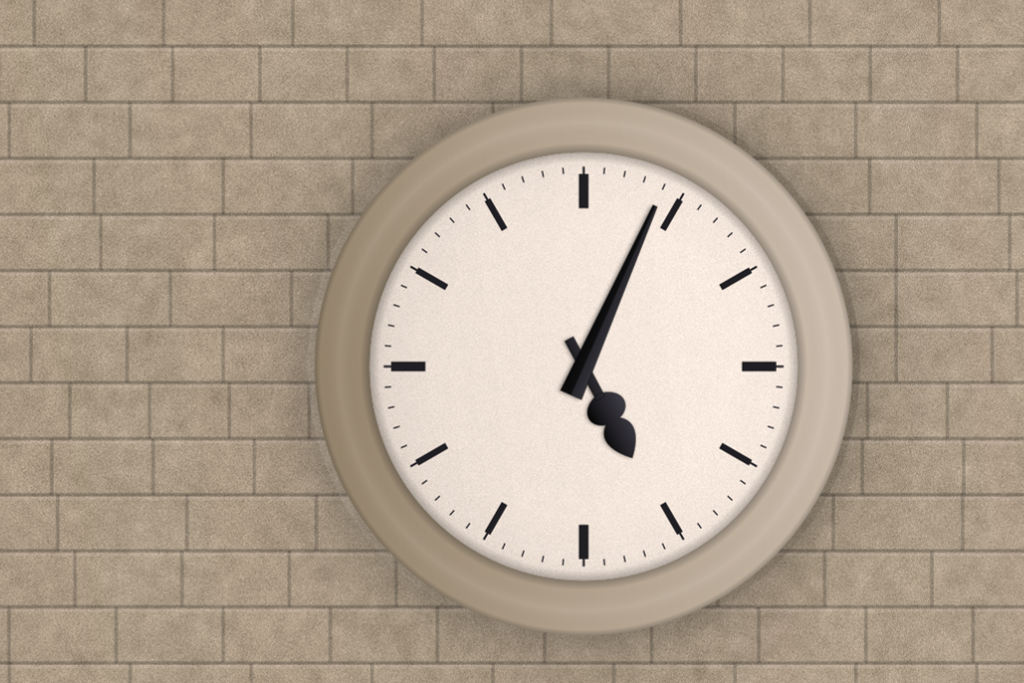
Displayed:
5,04
